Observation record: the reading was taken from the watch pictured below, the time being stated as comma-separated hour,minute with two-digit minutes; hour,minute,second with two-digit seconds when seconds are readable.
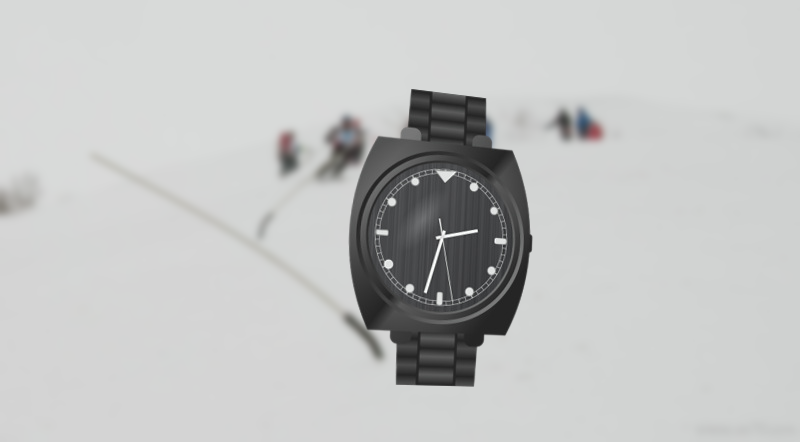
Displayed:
2,32,28
